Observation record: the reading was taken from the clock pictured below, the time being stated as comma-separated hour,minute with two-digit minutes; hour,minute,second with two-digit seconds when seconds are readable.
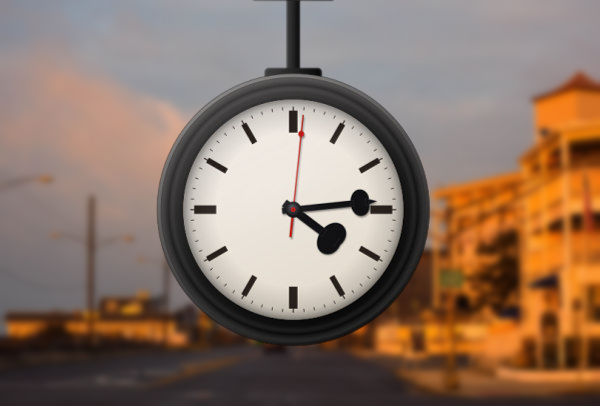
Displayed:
4,14,01
